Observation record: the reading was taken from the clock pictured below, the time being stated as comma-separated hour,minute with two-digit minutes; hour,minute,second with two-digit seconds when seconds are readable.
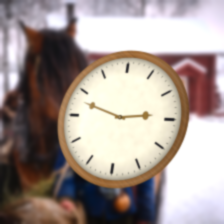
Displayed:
2,48
